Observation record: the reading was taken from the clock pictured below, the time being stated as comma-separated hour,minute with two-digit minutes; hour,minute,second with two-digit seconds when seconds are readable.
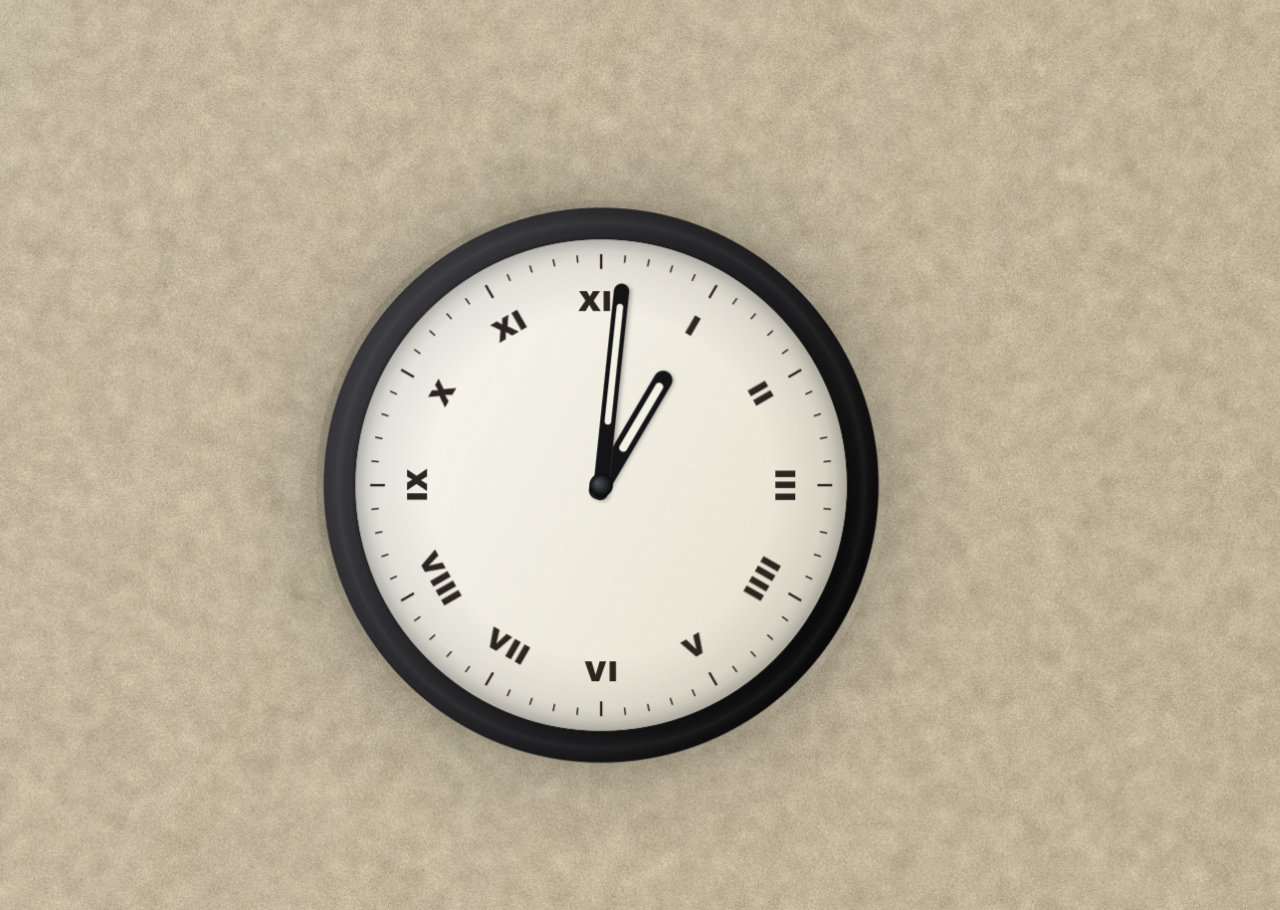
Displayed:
1,01
